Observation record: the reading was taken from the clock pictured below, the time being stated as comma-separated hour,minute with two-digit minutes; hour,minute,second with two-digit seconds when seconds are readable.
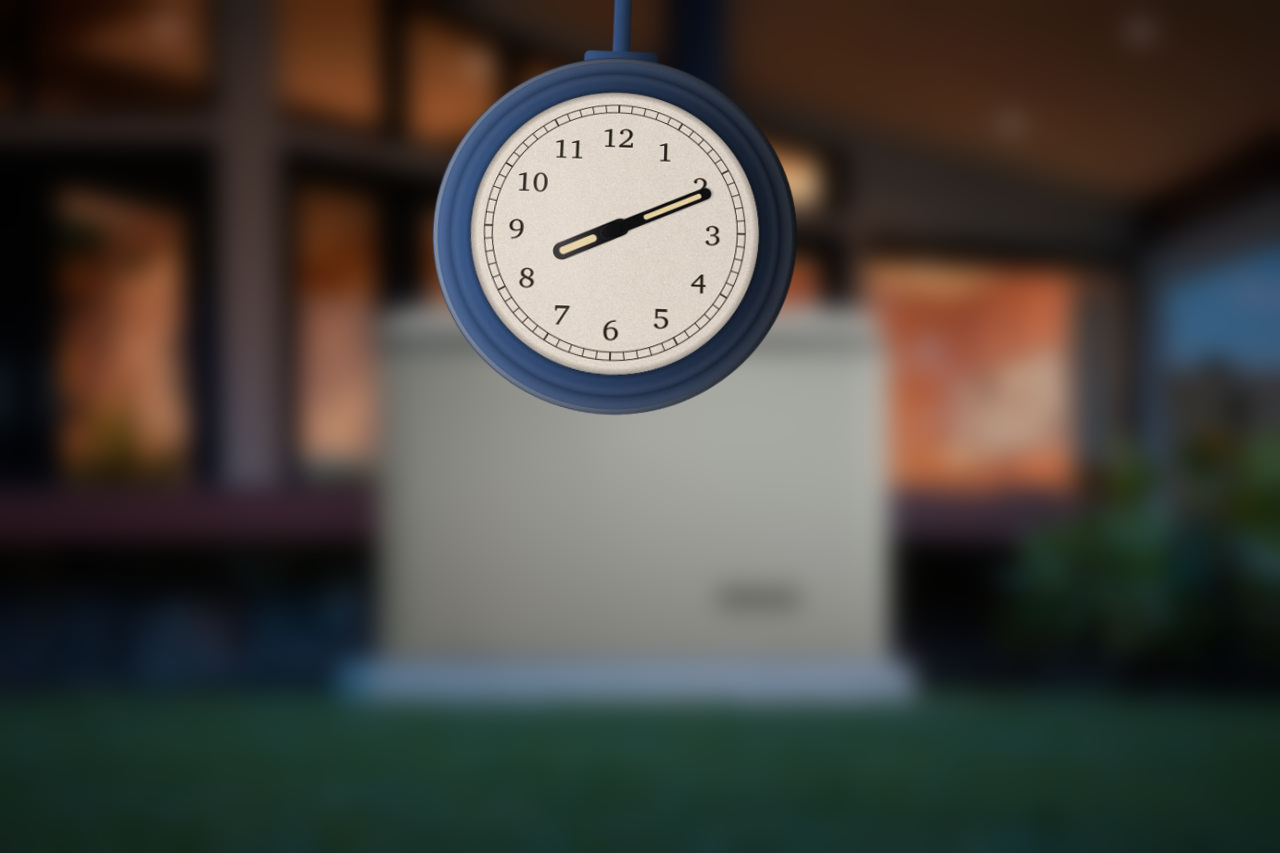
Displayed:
8,11
